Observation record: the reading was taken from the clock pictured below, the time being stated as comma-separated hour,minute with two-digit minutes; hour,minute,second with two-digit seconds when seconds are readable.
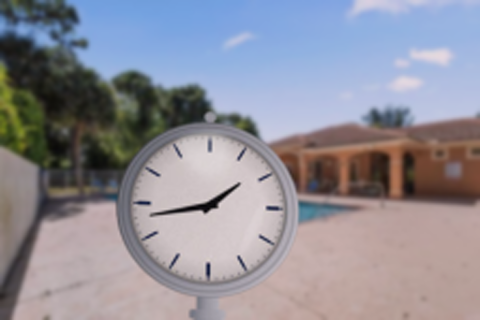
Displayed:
1,43
